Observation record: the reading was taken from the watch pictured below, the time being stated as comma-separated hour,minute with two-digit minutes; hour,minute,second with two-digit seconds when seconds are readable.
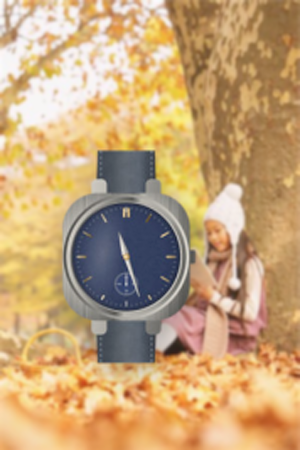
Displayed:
11,27
